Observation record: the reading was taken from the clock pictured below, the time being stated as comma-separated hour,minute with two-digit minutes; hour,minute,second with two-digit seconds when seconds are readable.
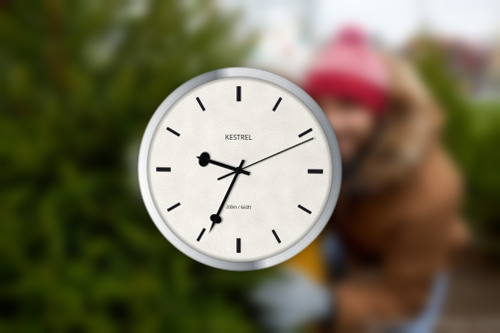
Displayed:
9,34,11
